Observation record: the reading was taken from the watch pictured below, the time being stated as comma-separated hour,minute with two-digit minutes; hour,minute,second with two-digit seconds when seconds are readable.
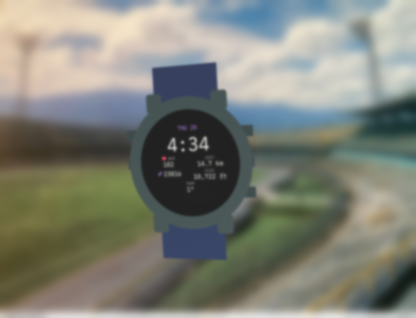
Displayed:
4,34
